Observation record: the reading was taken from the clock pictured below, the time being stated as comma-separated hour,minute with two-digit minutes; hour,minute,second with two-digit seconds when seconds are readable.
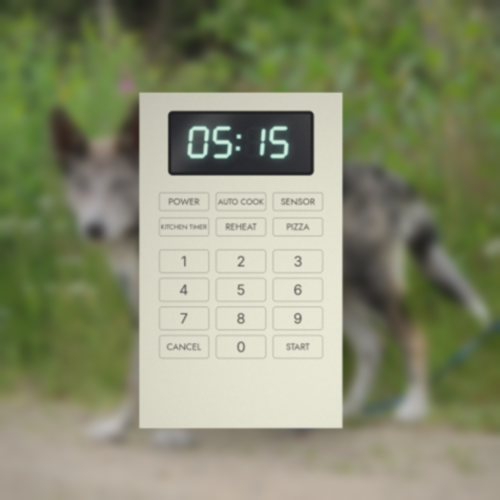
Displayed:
5,15
